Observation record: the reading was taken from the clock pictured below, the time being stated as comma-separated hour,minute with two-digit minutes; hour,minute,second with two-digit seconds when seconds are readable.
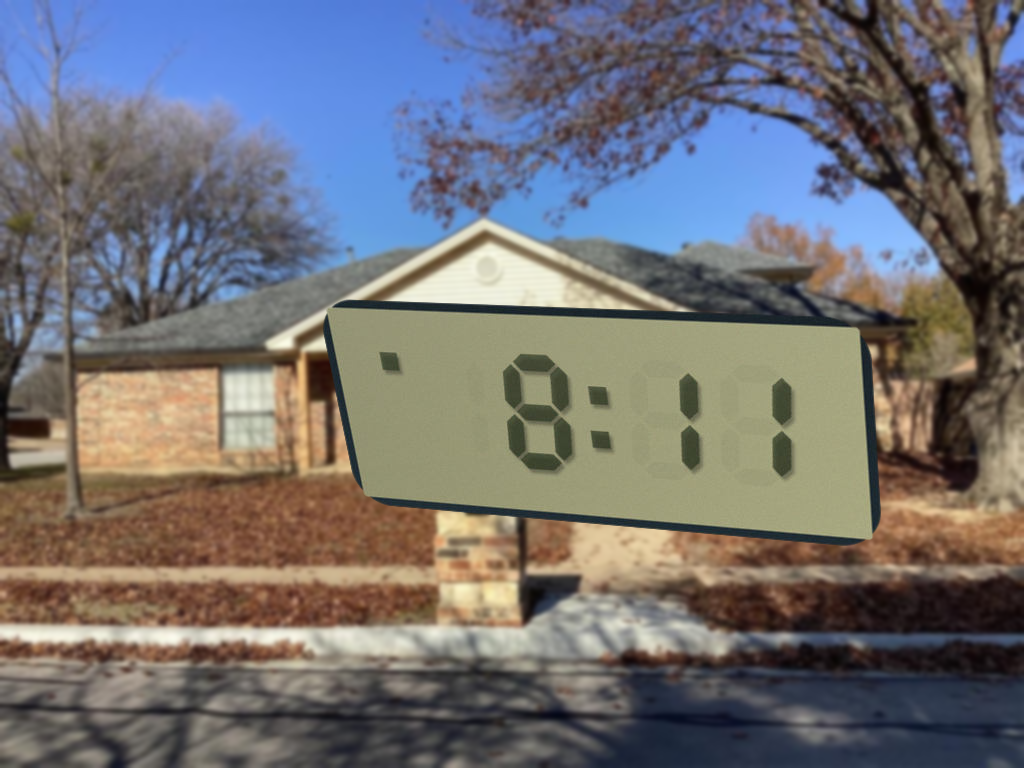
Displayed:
8,11
